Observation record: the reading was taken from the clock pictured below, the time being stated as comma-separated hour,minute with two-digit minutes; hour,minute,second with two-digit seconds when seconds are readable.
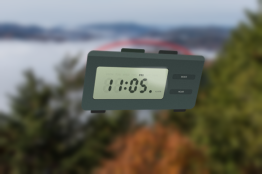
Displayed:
11,05
